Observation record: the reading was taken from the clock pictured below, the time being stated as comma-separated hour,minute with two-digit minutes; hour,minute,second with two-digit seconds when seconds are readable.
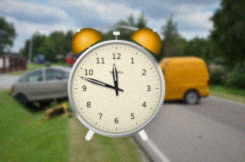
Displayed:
11,48
